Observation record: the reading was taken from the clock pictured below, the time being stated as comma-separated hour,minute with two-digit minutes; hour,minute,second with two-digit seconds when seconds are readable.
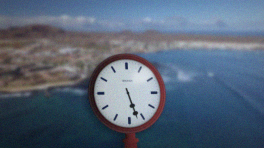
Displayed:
5,27
